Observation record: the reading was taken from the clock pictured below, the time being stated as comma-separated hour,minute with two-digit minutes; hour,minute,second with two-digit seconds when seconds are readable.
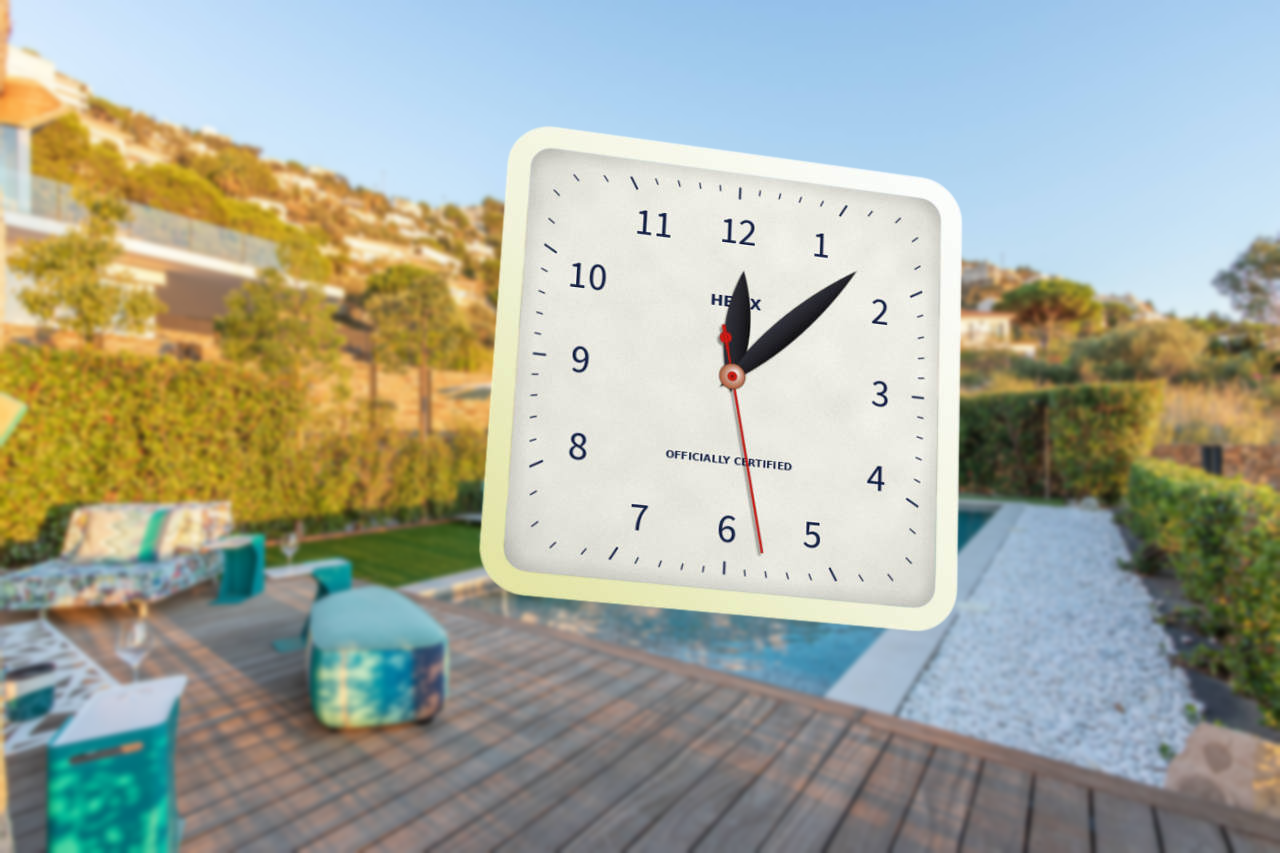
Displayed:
12,07,28
